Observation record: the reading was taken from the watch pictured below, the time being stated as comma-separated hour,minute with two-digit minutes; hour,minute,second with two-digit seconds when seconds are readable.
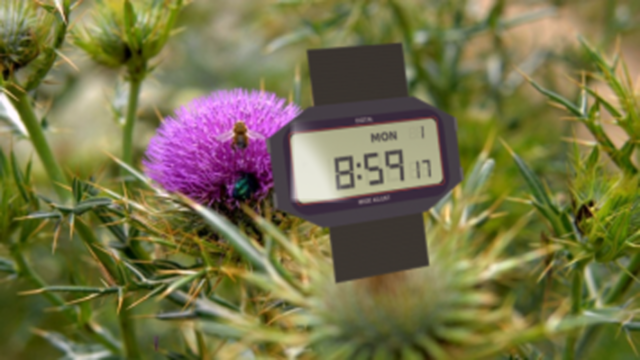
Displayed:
8,59,17
